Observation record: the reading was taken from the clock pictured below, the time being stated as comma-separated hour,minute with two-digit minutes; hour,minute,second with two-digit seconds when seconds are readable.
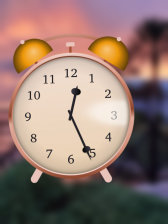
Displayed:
12,26
